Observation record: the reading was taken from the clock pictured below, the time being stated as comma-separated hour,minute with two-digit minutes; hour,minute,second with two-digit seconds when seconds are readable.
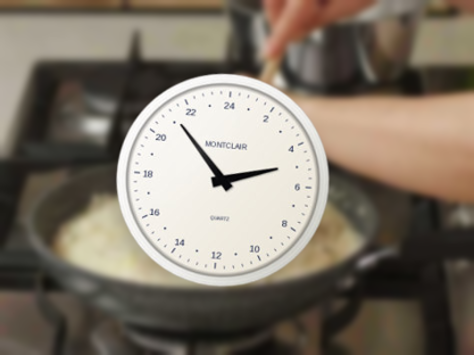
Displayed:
4,53
